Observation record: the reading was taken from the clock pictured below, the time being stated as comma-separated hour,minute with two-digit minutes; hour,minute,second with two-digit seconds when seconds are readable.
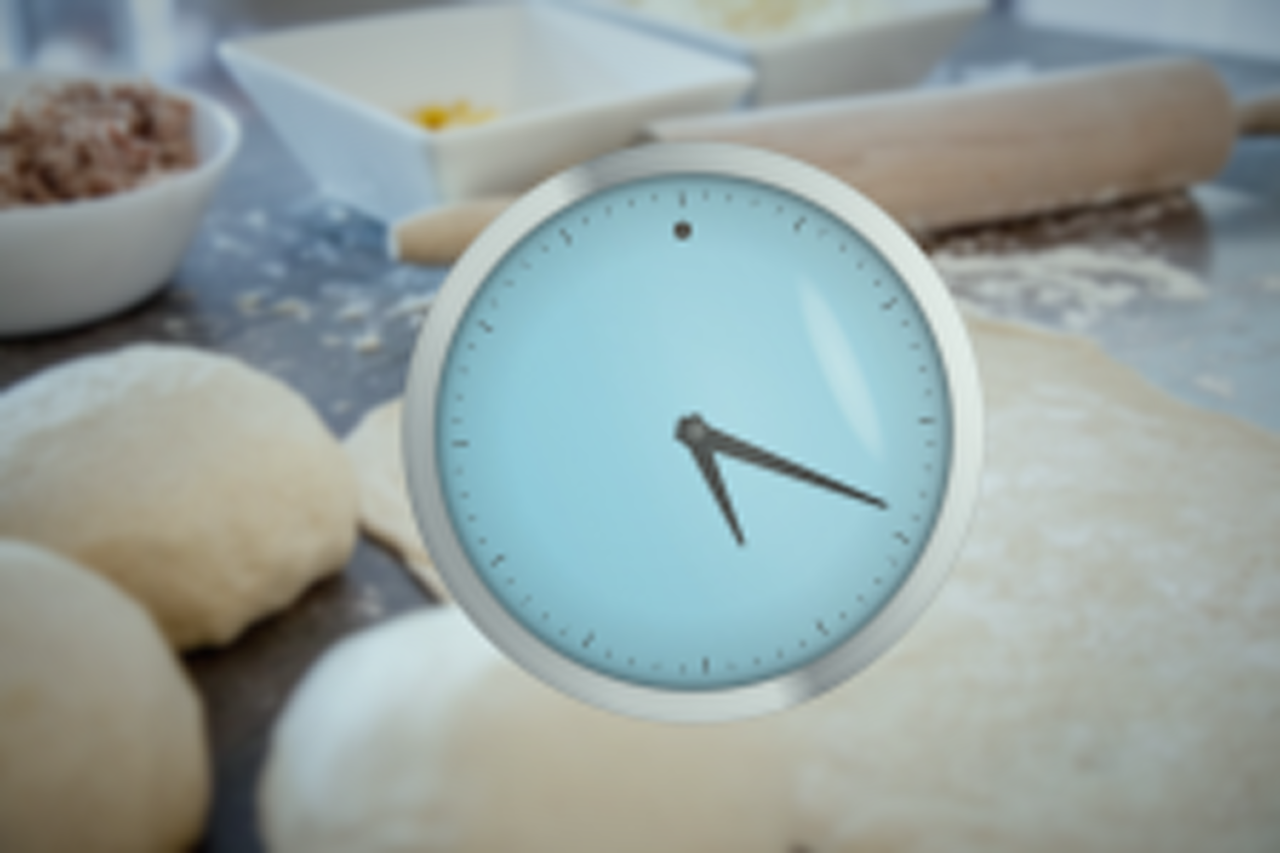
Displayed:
5,19
